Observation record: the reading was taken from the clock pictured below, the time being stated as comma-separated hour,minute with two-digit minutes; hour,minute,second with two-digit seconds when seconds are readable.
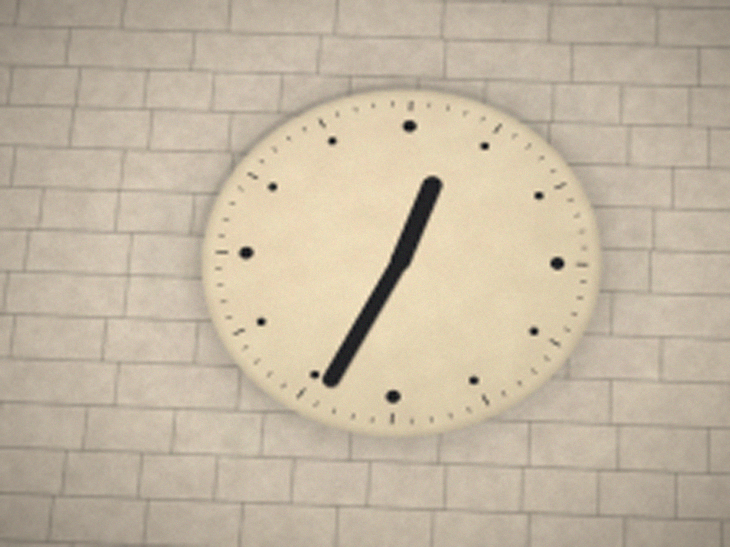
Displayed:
12,34
